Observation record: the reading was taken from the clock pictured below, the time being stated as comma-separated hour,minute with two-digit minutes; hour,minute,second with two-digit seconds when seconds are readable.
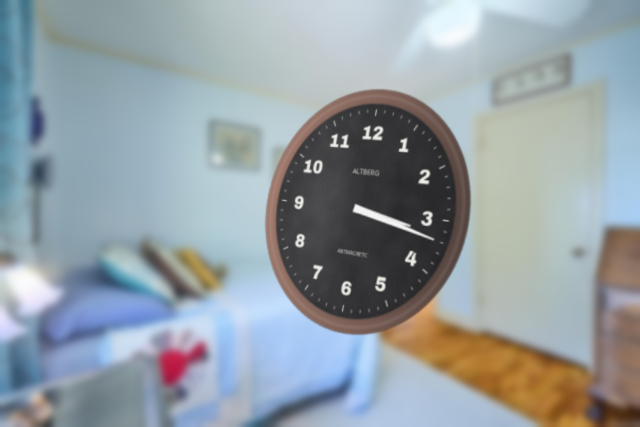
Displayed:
3,17
